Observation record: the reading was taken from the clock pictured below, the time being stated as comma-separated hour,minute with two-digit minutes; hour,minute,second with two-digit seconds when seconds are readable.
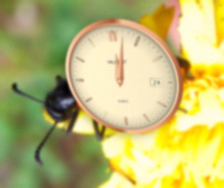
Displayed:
12,02
